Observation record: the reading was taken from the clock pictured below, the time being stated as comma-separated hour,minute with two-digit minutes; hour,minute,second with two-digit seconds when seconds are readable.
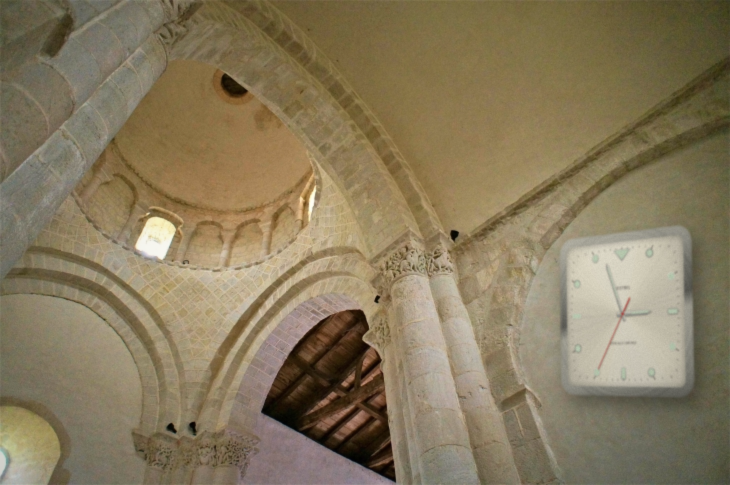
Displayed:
2,56,35
